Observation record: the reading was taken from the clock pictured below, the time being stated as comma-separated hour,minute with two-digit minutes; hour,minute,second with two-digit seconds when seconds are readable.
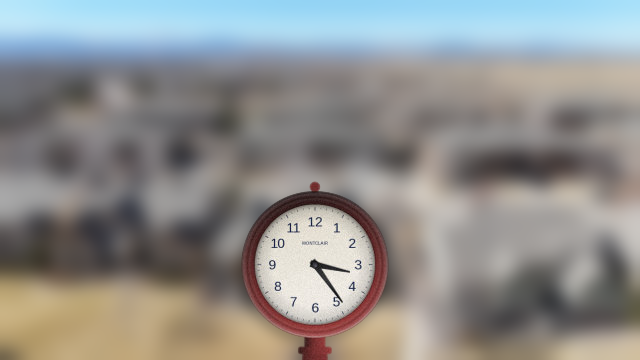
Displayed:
3,24
